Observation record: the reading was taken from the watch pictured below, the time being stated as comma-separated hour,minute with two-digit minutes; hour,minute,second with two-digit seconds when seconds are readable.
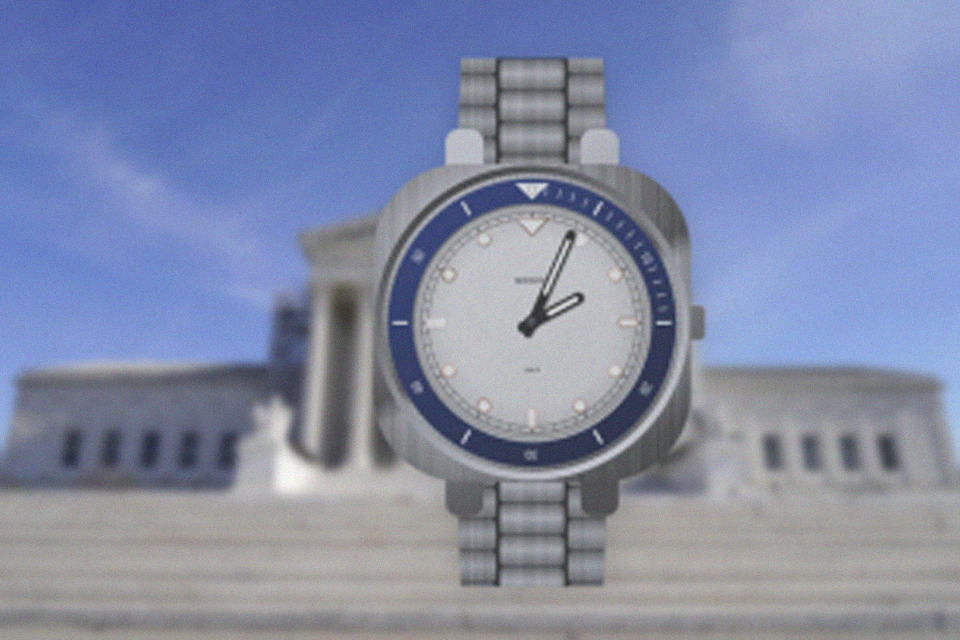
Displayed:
2,04
